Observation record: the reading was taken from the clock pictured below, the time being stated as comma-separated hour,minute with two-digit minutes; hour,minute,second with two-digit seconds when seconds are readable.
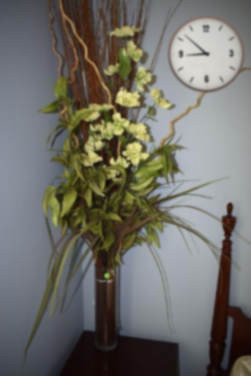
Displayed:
8,52
